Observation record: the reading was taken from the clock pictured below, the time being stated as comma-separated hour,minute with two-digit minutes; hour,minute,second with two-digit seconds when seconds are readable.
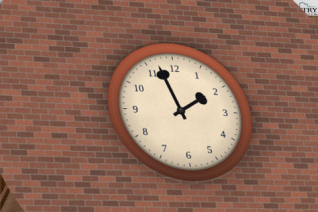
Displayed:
1,57
